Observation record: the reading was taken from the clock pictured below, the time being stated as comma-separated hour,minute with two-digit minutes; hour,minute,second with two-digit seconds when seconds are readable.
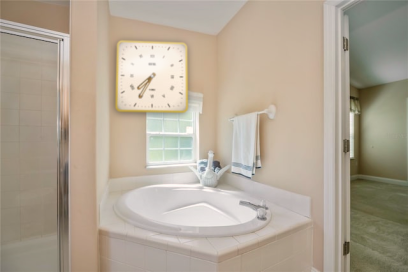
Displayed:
7,35
